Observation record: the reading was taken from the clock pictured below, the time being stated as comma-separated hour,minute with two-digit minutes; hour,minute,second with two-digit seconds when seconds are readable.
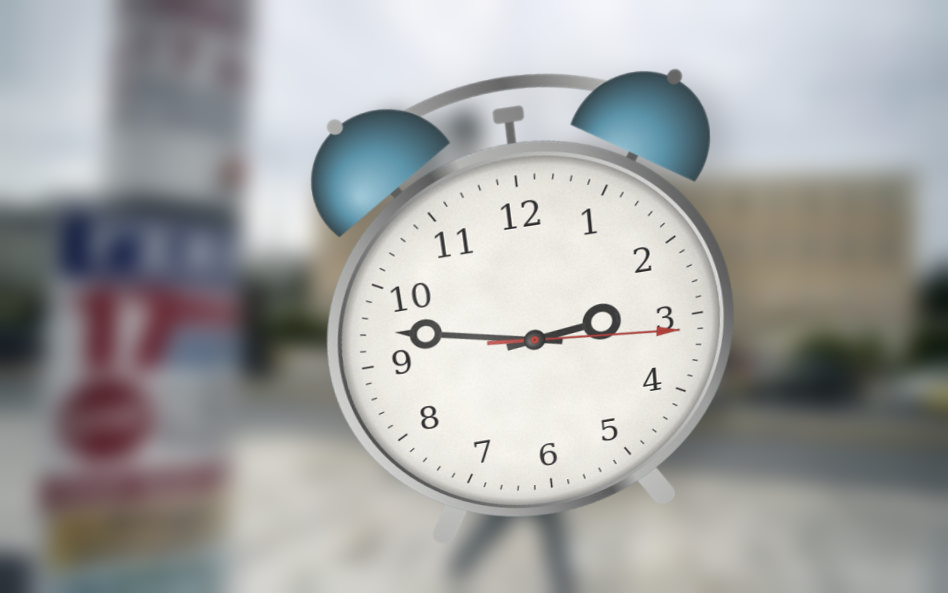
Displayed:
2,47,16
